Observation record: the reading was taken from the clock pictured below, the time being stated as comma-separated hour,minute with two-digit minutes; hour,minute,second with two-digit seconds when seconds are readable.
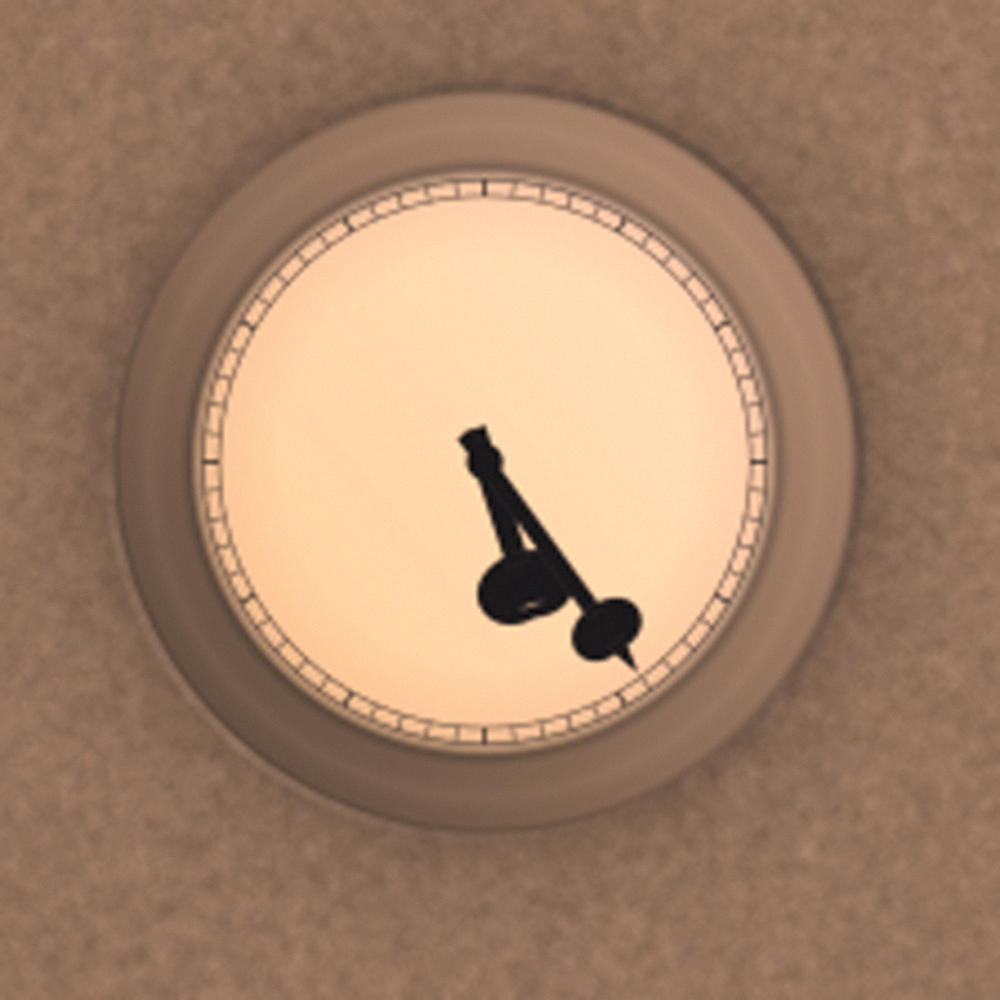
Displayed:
5,24
